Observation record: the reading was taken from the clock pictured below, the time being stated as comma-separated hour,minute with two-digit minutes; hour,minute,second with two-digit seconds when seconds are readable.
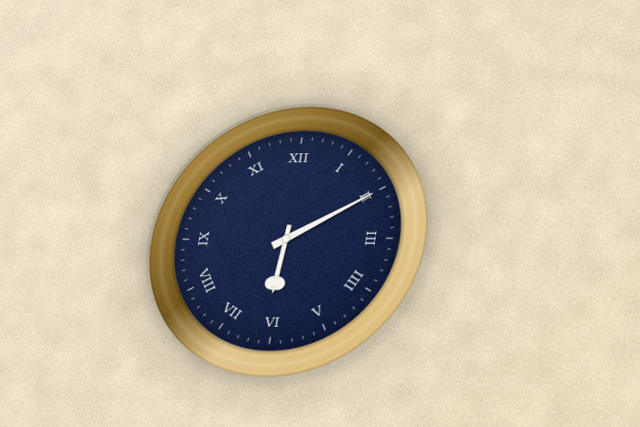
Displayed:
6,10
